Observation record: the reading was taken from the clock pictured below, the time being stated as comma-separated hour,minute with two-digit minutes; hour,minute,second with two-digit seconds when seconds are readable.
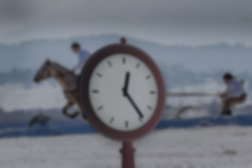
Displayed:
12,24
